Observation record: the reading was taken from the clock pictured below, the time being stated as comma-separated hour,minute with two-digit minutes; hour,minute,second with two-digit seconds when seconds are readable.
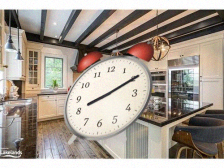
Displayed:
8,10
